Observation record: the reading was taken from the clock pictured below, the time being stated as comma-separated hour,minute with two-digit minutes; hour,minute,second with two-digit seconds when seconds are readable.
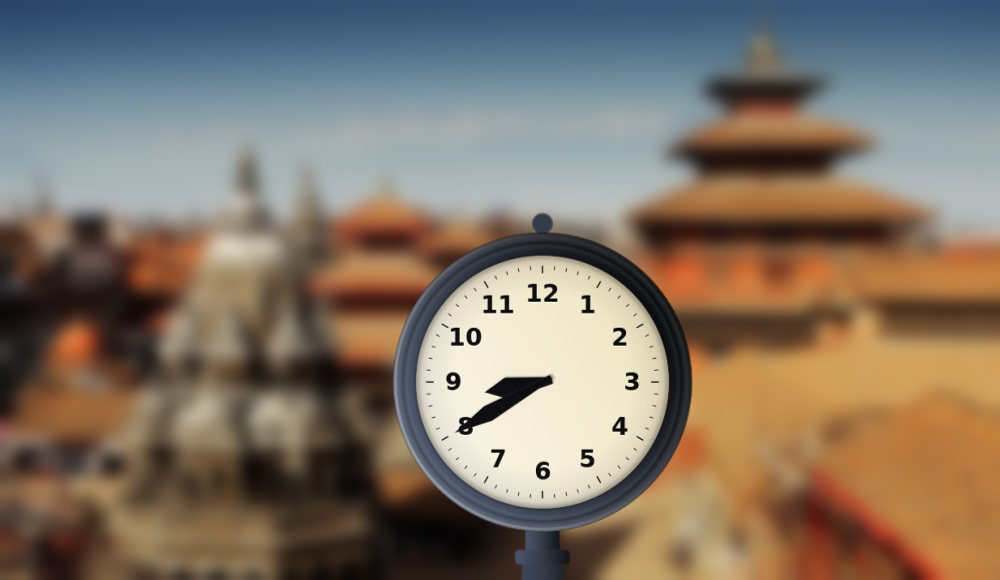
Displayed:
8,40
